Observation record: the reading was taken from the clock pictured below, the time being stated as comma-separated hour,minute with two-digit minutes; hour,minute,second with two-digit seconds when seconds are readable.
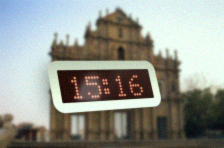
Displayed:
15,16
